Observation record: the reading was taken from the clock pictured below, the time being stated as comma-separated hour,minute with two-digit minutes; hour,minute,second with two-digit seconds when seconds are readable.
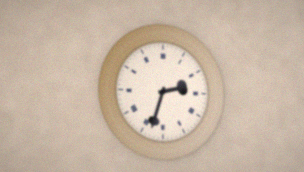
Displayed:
2,33
